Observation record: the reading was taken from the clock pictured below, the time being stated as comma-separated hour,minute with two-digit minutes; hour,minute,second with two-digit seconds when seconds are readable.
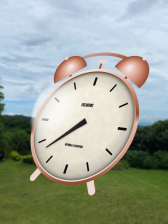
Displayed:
7,38
